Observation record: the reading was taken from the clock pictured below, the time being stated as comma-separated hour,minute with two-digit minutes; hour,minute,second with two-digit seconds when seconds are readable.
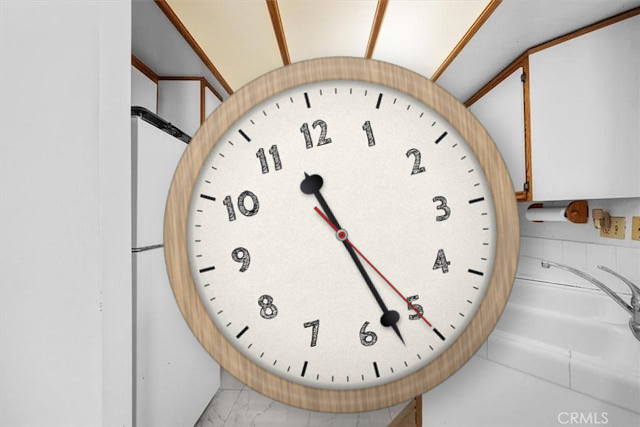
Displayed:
11,27,25
